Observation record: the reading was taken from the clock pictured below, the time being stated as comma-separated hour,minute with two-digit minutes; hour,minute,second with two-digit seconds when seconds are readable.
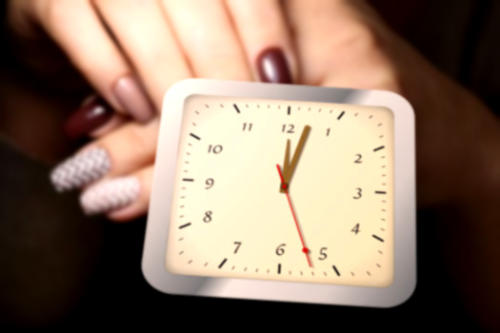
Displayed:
12,02,27
